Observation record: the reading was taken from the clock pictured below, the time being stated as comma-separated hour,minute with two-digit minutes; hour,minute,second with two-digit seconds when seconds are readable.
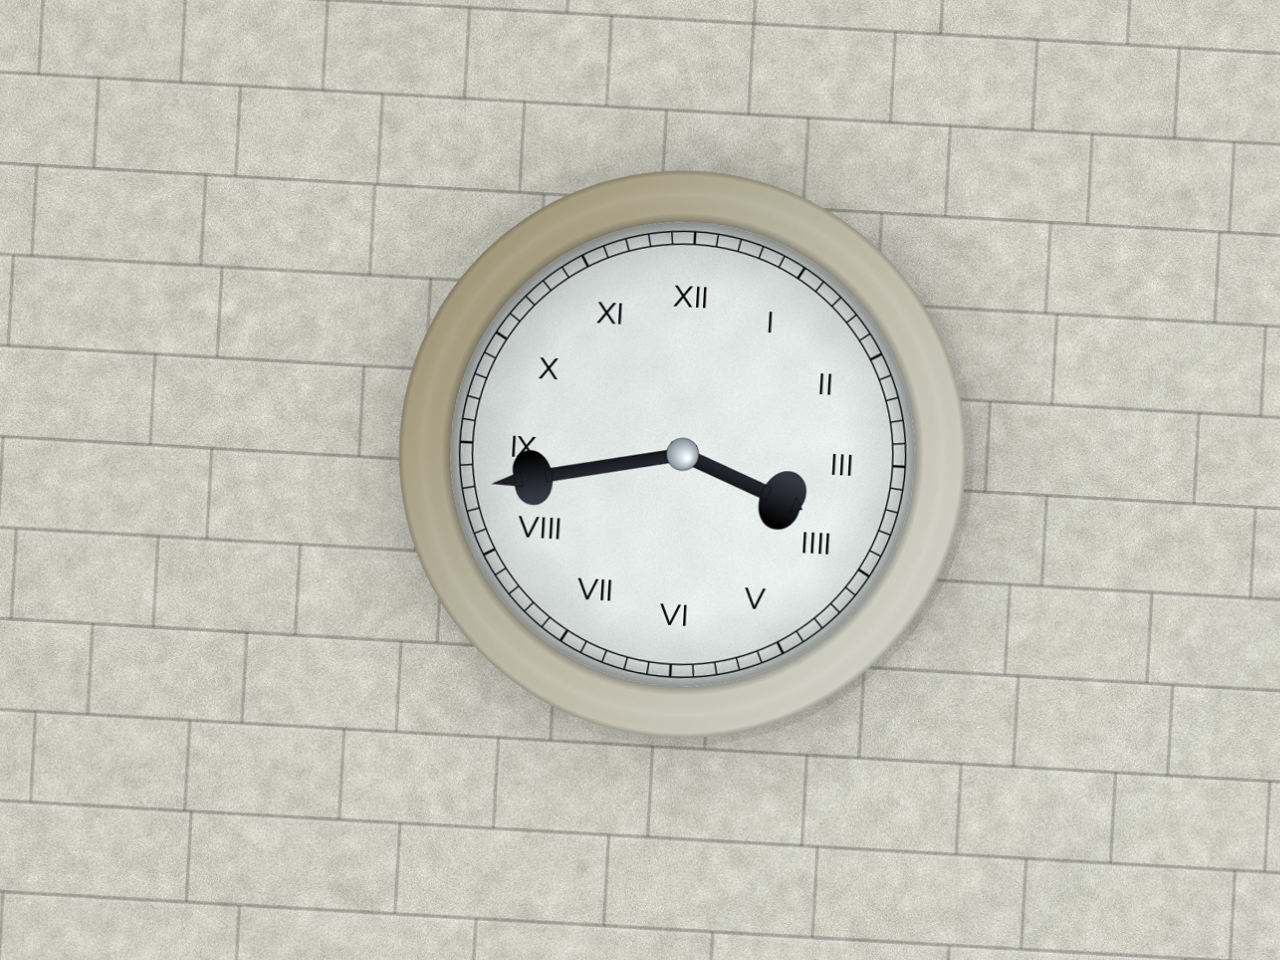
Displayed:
3,43
